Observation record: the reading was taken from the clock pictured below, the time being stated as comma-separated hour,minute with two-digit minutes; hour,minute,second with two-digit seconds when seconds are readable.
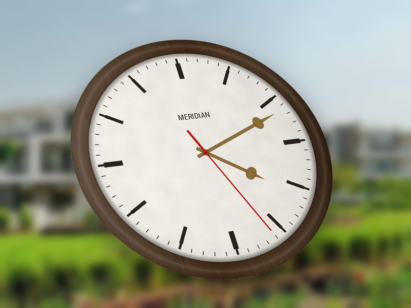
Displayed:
4,11,26
